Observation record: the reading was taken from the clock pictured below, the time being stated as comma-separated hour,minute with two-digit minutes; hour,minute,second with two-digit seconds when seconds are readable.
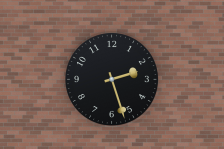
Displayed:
2,27
